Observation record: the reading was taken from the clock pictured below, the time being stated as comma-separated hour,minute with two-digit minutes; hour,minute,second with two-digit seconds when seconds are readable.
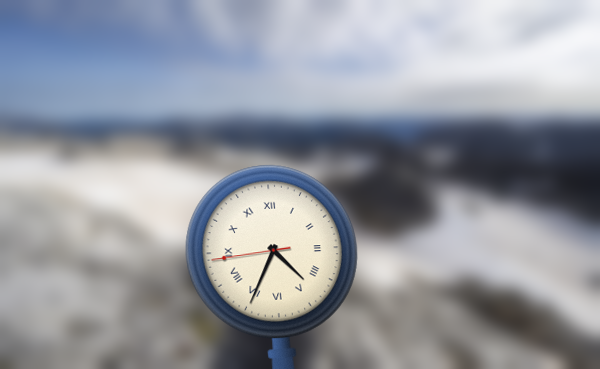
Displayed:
4,34,44
